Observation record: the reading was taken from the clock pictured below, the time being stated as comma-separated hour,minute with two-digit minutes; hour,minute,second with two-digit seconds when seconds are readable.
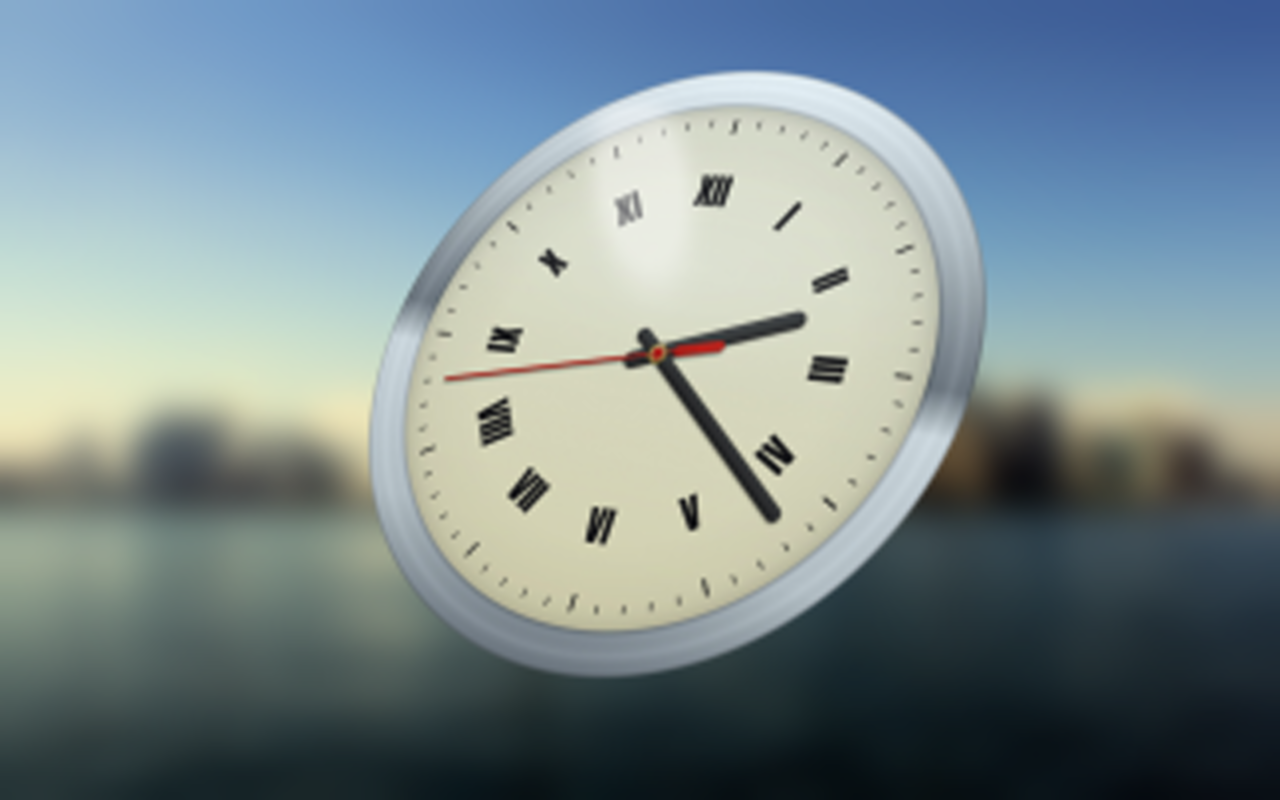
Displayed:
2,21,43
